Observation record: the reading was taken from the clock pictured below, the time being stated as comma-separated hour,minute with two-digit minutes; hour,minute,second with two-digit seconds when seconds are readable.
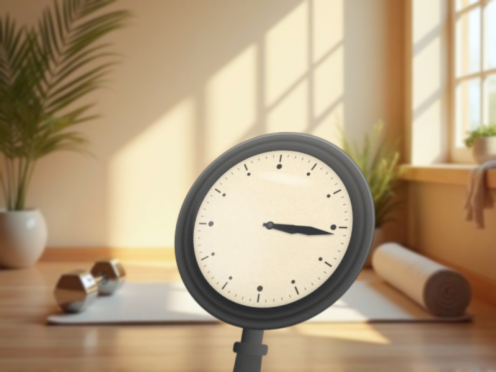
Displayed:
3,16
